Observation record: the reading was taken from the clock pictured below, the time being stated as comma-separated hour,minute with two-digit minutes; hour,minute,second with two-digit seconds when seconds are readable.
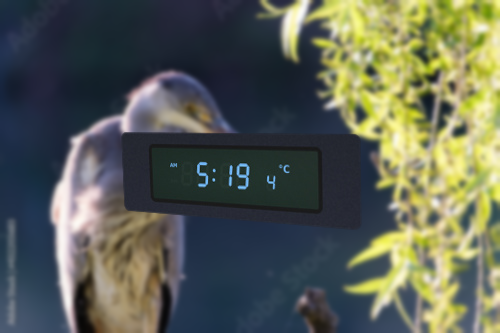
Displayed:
5,19
